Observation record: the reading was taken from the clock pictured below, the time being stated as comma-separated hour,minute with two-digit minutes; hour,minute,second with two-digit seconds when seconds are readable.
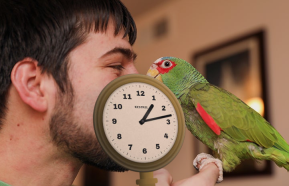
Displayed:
1,13
